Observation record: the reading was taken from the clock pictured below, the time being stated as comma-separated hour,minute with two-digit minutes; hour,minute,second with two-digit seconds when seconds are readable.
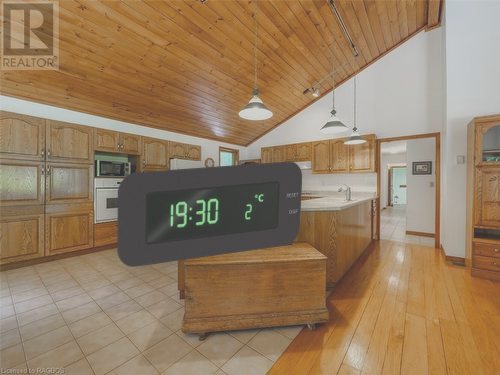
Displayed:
19,30
